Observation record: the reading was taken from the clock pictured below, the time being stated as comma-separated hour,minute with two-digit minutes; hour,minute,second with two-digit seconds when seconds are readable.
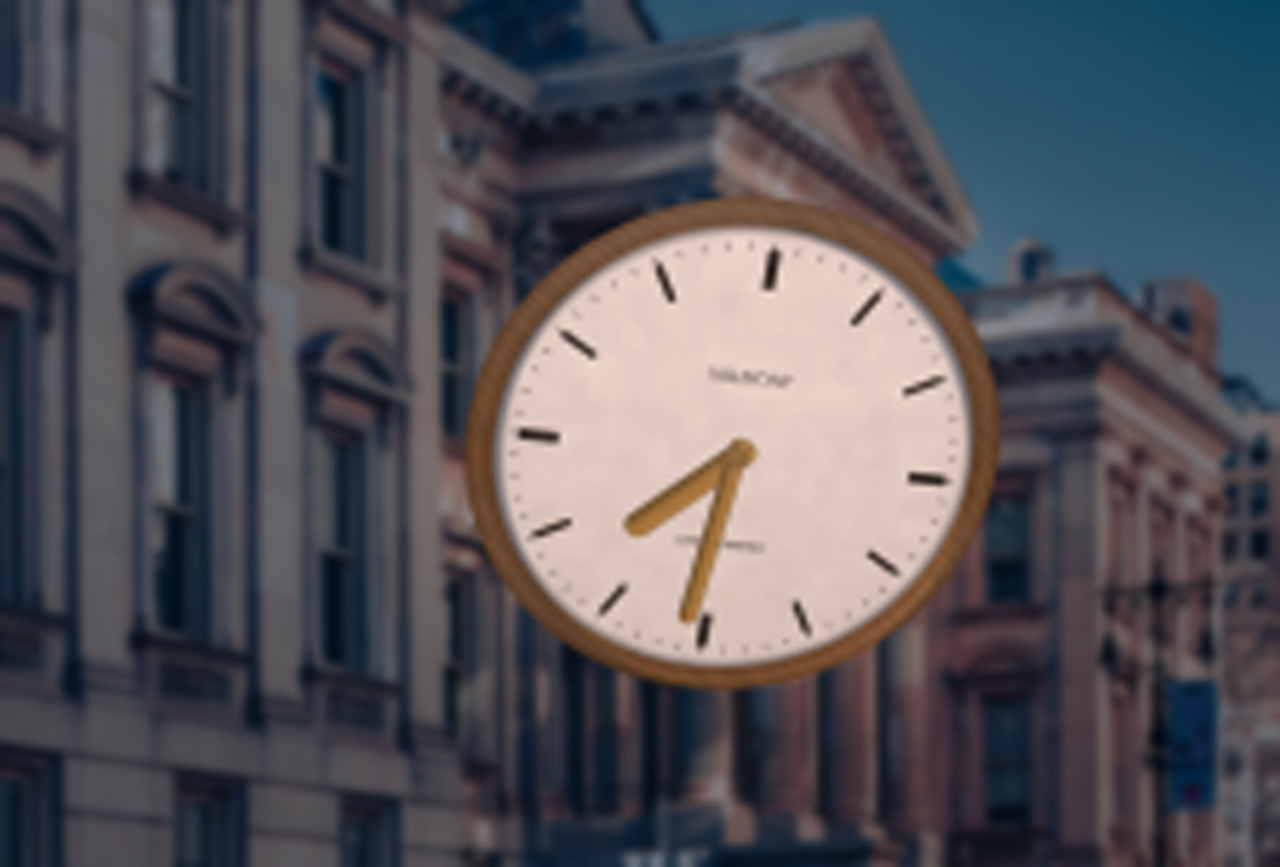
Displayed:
7,31
